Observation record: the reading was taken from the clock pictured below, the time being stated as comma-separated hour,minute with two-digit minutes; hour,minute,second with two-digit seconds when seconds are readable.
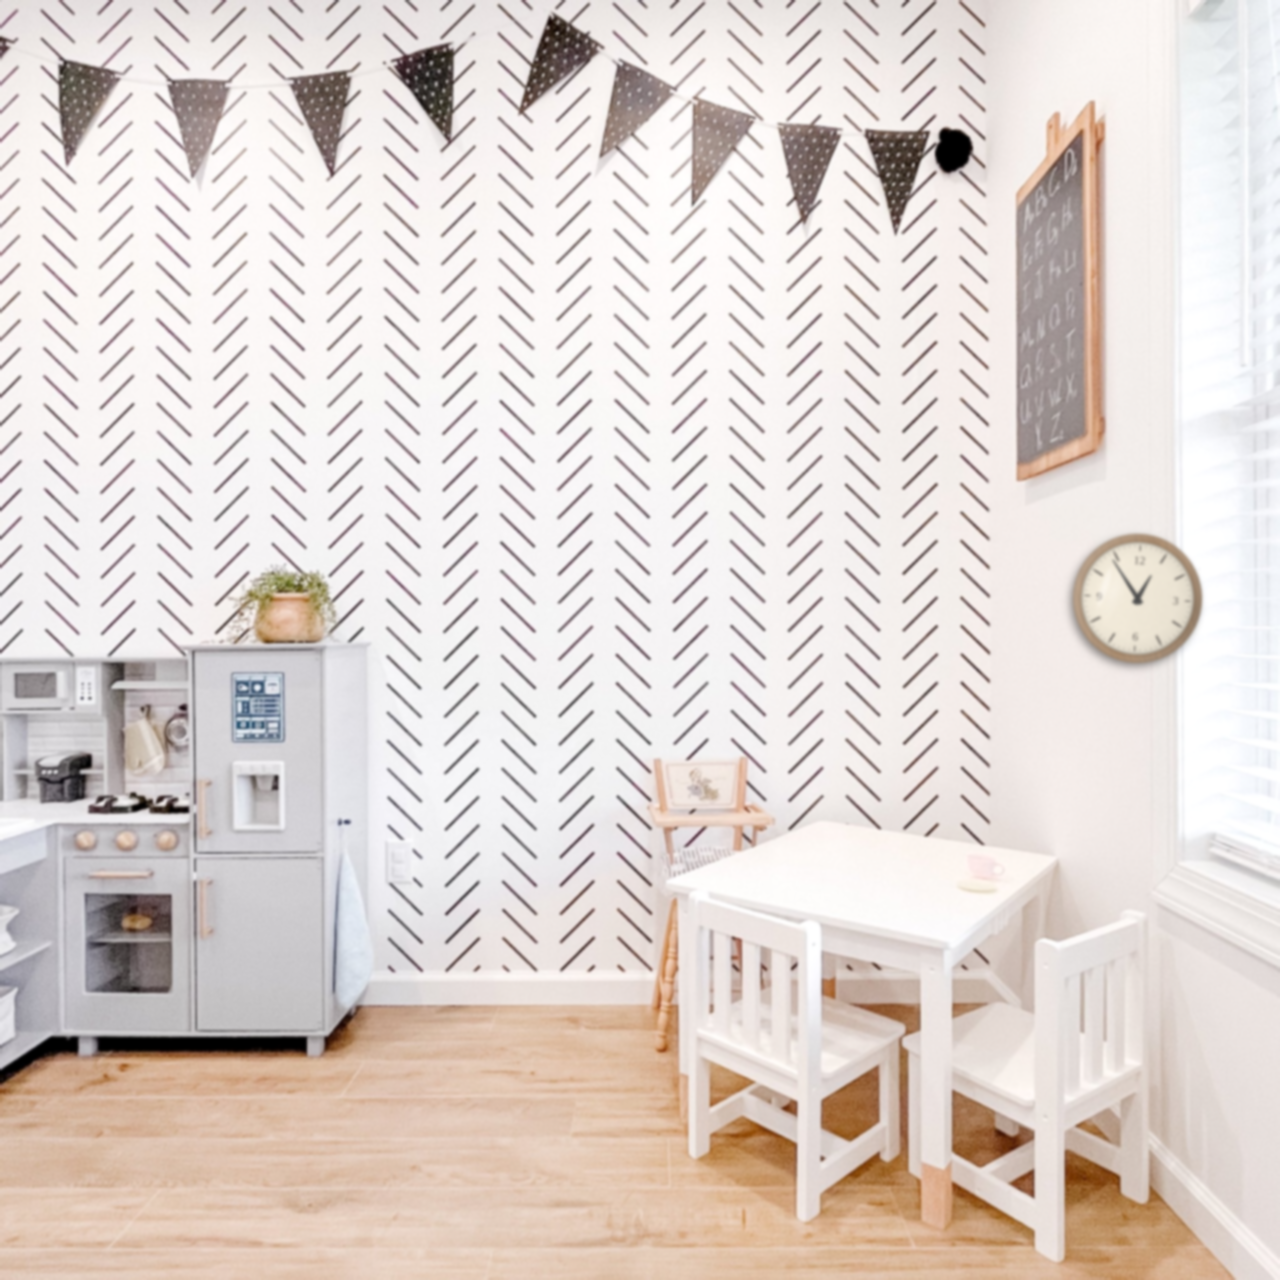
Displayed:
12,54
